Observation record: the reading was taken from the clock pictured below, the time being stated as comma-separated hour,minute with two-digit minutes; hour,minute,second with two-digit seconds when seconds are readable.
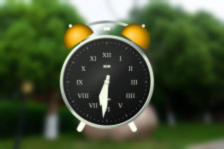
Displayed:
6,31
